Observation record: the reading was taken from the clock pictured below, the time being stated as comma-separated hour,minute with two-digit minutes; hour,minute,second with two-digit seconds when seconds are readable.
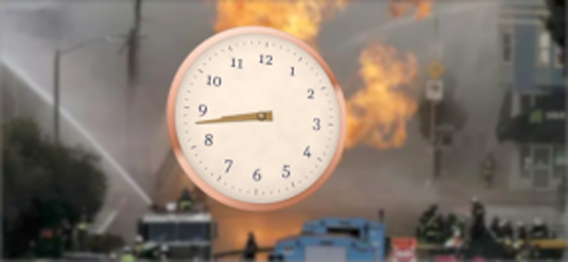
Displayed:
8,43
